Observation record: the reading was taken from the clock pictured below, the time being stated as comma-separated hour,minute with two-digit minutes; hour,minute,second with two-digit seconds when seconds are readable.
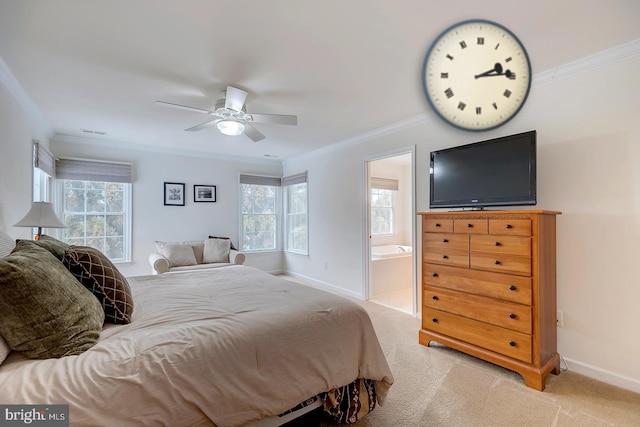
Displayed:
2,14
